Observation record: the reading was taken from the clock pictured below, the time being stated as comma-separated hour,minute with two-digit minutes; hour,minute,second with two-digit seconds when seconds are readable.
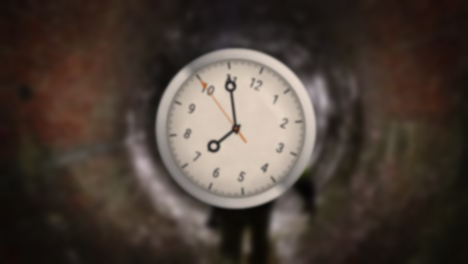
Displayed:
6,54,50
